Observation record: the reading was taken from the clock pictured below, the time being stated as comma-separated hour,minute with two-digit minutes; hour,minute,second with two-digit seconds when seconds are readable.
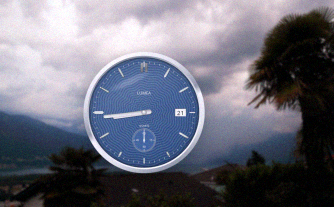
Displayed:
8,44
